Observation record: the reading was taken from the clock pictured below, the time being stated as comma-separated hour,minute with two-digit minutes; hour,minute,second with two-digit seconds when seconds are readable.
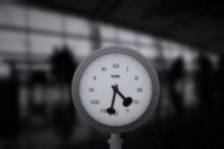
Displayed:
4,32
